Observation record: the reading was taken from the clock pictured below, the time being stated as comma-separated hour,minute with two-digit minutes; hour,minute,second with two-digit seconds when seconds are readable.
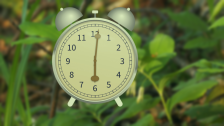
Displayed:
6,01
